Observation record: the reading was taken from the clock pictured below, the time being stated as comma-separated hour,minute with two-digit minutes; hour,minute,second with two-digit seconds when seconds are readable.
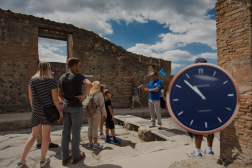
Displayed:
10,53
